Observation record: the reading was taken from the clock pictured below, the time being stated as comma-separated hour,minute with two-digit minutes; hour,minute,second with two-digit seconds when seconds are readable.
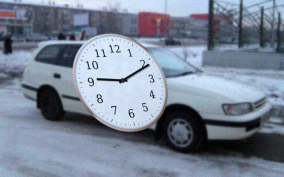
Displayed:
9,11
